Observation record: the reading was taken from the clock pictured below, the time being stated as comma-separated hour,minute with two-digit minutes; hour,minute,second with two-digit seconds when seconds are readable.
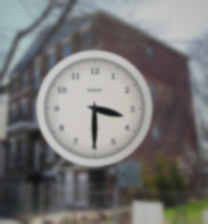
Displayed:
3,30
